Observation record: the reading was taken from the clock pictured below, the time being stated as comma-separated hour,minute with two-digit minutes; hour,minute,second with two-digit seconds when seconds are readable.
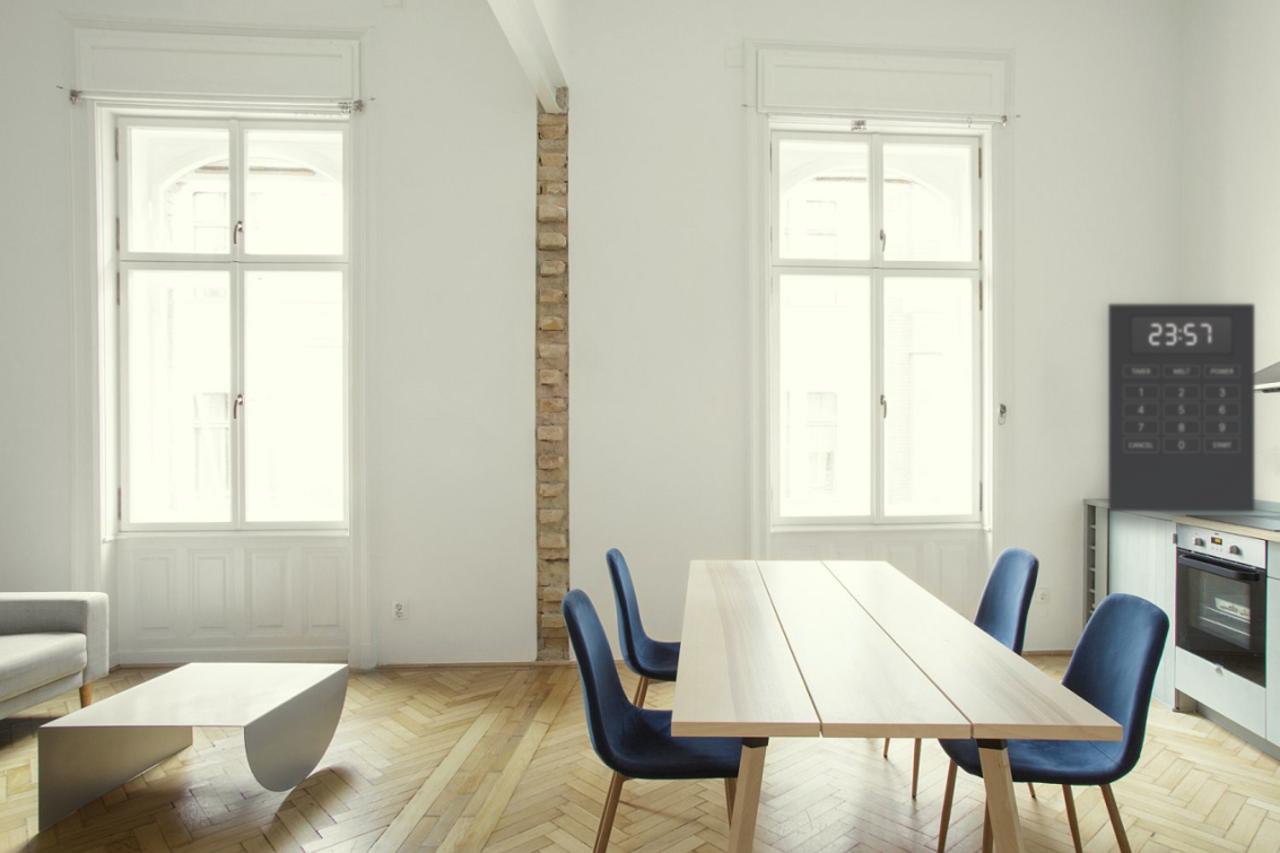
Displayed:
23,57
